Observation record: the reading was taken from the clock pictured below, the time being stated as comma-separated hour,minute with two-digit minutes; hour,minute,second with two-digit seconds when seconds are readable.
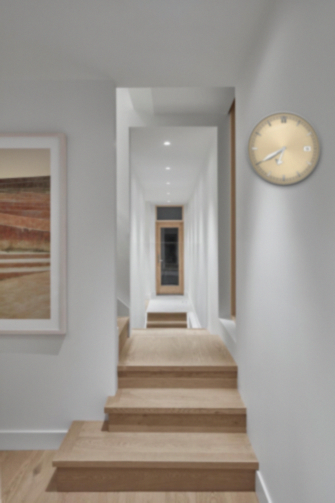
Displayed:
6,40
